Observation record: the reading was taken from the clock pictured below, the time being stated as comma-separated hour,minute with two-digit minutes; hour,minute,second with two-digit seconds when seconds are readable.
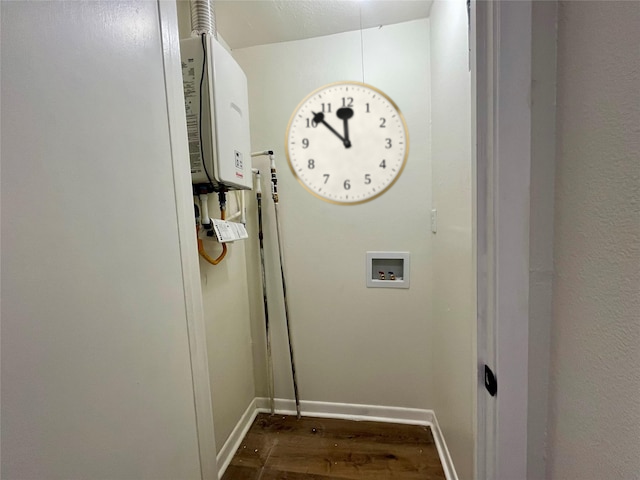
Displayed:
11,52
